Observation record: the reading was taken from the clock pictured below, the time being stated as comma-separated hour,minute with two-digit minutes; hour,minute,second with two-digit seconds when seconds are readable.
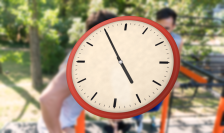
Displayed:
4,55
